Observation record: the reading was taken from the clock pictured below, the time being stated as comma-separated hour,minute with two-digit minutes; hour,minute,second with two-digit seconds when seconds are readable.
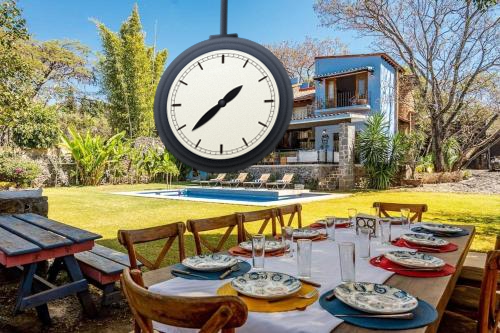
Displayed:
1,38
